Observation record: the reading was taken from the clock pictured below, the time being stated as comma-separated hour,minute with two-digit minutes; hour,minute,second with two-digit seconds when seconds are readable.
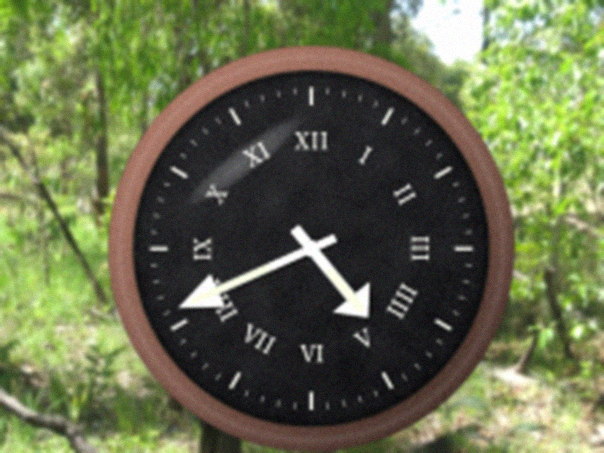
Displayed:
4,41
